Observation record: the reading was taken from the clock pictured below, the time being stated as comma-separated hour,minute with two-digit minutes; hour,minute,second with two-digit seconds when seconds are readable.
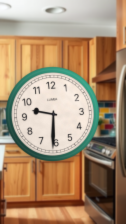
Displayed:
9,31
